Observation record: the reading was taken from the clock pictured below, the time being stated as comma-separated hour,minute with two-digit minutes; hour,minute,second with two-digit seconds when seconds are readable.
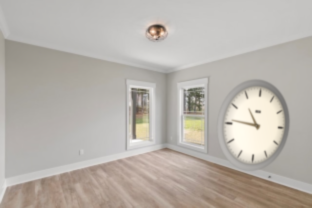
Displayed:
10,46
